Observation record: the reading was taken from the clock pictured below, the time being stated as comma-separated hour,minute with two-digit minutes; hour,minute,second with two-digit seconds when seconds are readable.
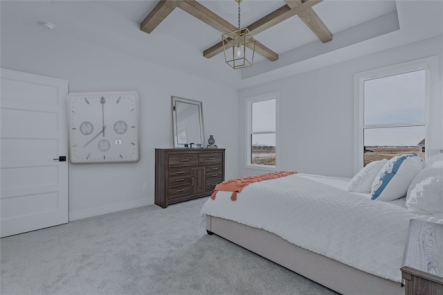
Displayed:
7,38
